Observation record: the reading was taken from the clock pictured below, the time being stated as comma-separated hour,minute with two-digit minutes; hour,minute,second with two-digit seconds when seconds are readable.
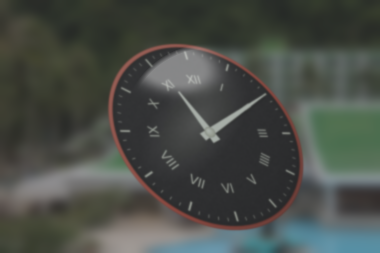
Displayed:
11,10
